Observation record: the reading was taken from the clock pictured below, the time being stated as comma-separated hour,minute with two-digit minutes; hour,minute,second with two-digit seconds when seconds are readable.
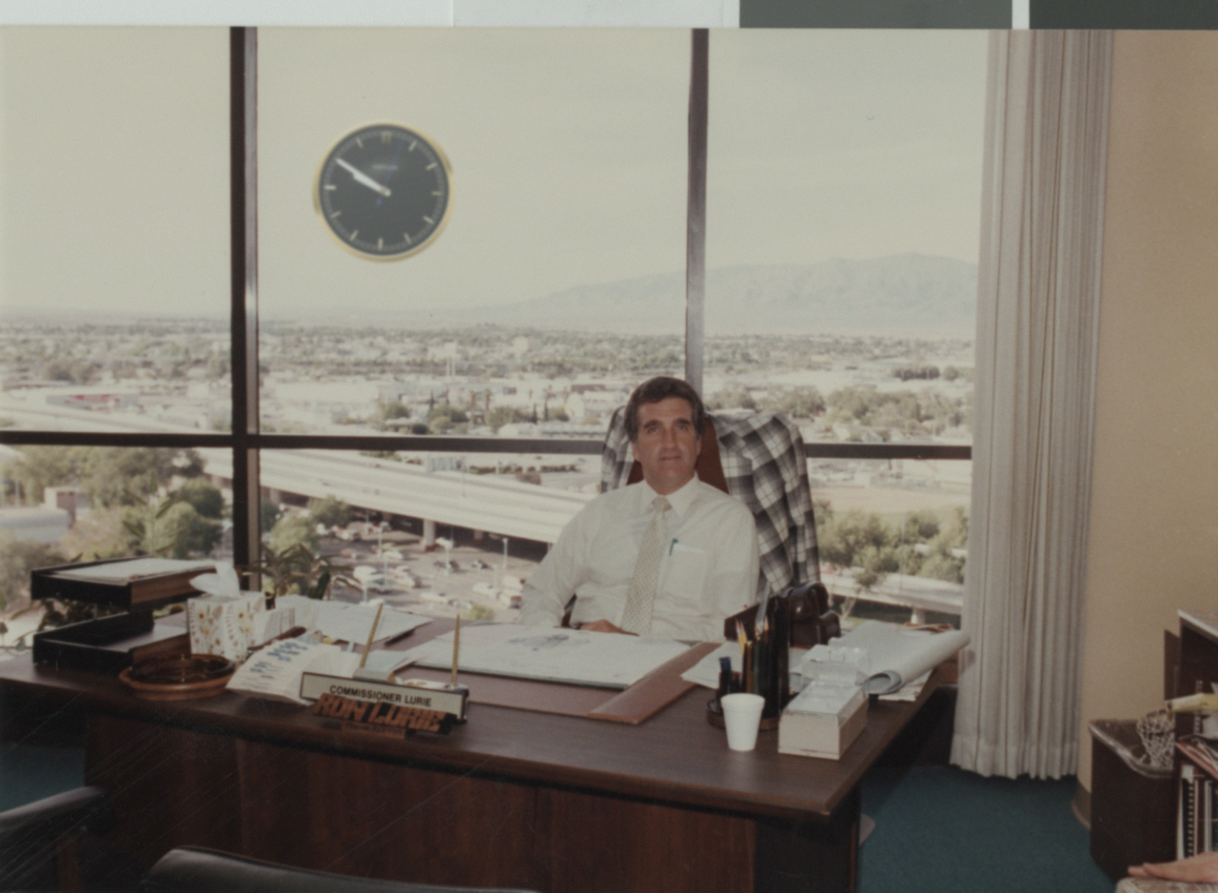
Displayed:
9,50,03
